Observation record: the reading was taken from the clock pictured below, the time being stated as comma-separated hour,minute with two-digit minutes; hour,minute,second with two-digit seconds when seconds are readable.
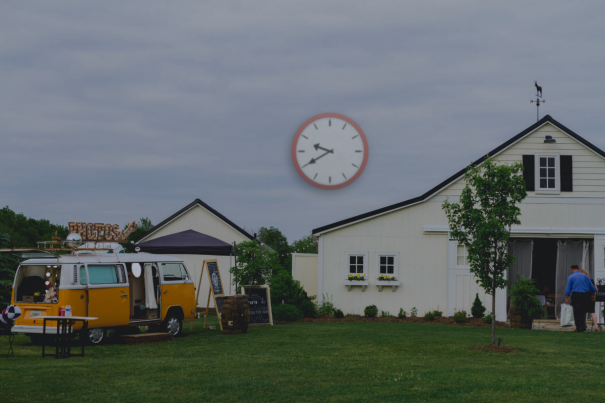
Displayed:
9,40
